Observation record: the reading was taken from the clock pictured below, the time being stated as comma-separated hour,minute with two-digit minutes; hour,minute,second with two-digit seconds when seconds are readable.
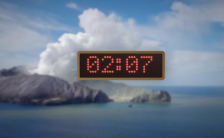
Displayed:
2,07
